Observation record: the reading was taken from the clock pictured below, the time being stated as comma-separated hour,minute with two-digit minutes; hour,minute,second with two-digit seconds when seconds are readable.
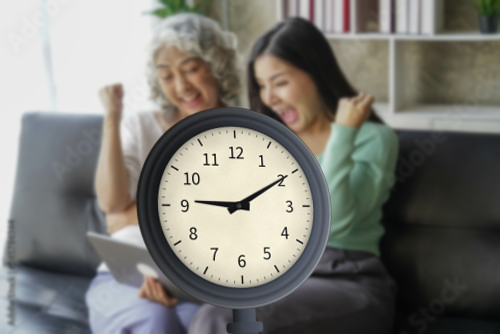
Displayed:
9,10
